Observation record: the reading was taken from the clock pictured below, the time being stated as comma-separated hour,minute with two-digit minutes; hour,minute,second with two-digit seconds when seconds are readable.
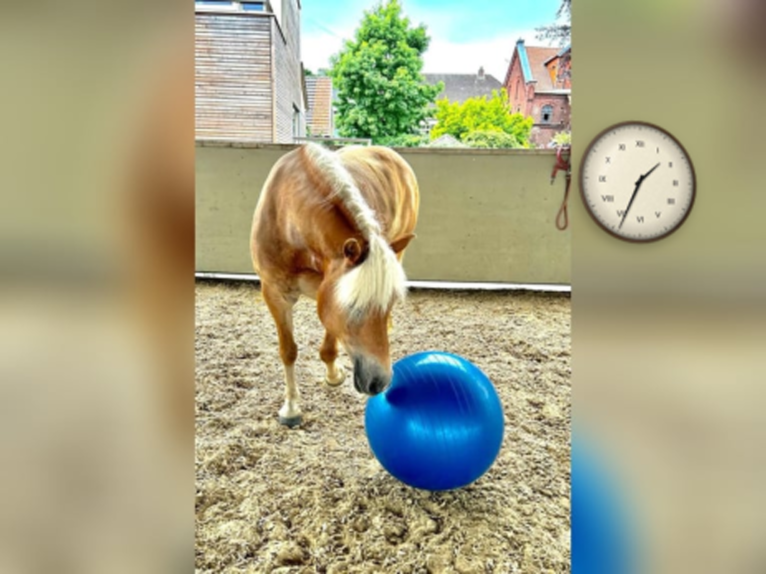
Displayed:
1,34
